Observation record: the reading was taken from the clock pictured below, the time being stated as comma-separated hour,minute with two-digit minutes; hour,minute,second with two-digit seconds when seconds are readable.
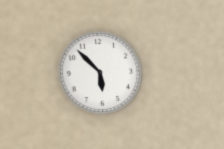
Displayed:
5,53
